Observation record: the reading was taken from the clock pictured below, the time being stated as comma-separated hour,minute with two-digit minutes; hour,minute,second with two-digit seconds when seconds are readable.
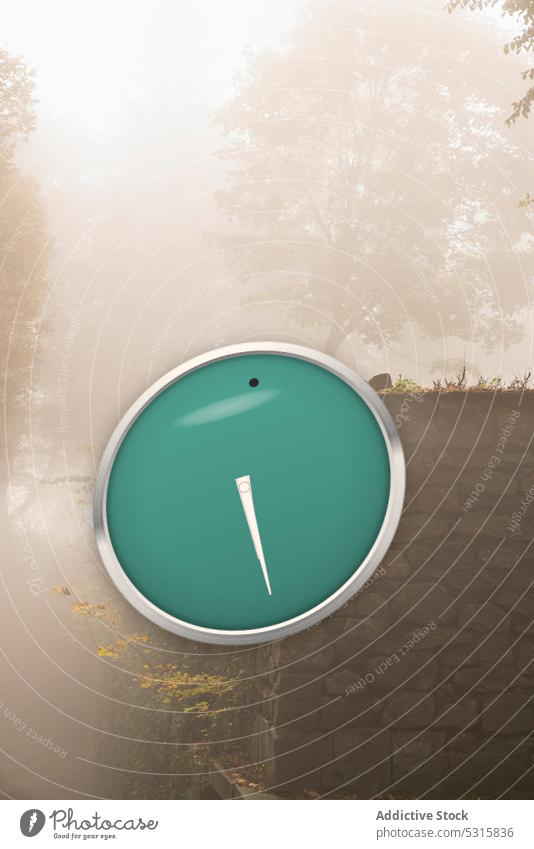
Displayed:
5,27
